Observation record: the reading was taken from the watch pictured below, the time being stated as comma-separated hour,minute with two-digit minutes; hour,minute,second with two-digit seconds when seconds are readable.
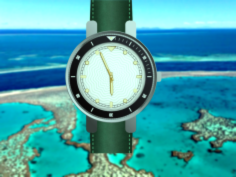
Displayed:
5,56
